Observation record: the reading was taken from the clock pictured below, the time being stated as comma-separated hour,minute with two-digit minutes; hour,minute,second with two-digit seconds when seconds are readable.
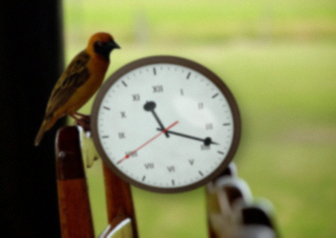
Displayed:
11,18,40
